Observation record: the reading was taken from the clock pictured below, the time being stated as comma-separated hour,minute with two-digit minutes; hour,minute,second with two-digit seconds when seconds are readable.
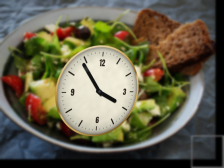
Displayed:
3,54
